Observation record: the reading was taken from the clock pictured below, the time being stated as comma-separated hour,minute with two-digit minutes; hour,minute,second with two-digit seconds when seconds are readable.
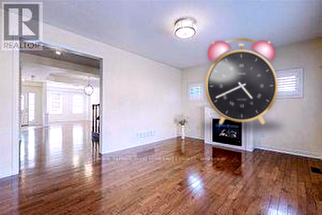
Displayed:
4,41
